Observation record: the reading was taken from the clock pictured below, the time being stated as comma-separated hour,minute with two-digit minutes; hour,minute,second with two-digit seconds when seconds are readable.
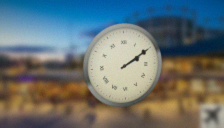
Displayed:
2,10
